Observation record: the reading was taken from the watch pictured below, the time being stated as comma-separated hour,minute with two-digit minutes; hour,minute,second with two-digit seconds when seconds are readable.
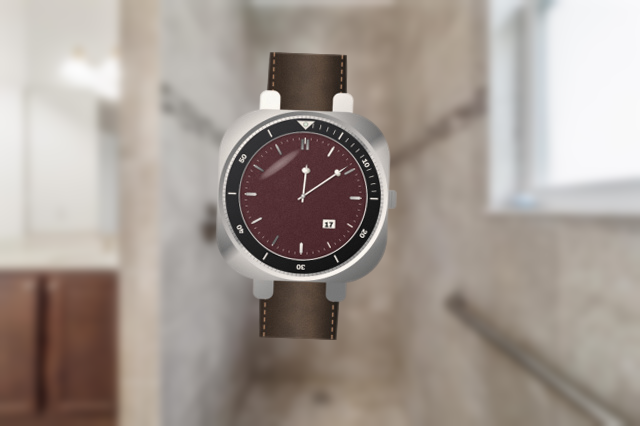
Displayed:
12,09
